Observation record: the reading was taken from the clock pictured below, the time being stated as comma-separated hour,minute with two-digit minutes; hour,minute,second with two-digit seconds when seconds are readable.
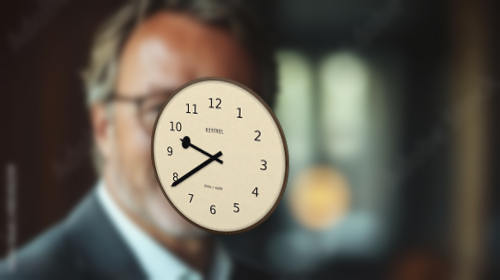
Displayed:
9,39
